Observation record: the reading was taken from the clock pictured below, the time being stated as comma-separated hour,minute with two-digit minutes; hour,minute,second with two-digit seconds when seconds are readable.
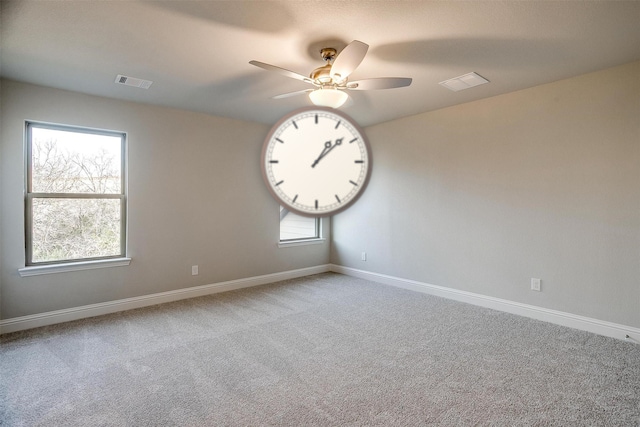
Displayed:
1,08
